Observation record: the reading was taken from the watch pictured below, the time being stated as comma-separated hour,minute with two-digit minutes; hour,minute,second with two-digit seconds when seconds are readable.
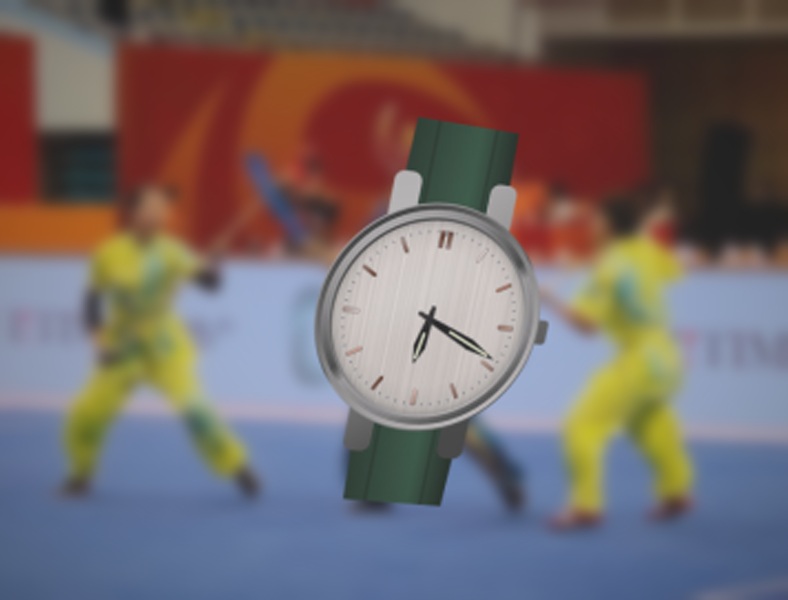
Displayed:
6,19
